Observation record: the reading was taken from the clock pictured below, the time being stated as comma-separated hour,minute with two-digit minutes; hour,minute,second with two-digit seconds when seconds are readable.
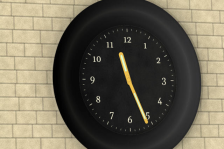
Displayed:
11,26
